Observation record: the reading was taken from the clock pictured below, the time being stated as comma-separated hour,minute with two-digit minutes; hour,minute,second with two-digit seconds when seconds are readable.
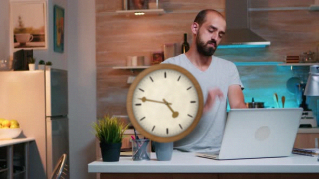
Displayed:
4,47
